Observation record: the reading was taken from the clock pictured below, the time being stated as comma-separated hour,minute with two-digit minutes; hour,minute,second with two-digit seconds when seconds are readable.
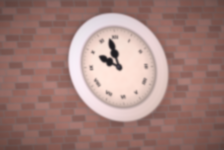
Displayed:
9,58
